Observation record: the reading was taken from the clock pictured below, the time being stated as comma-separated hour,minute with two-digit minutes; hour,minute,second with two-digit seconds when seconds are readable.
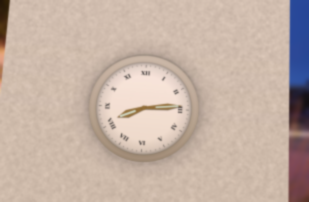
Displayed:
8,14
